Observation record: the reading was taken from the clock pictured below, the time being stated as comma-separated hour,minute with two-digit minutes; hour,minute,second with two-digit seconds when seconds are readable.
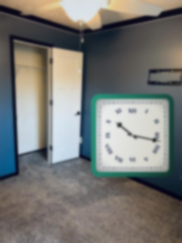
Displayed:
10,17
